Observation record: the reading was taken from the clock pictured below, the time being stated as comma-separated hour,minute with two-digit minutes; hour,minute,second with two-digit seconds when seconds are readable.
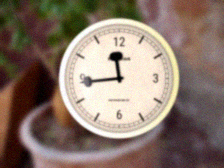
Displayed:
11,44
